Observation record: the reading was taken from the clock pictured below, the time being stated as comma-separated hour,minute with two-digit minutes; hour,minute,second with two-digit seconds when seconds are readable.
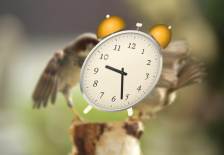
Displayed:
9,27
